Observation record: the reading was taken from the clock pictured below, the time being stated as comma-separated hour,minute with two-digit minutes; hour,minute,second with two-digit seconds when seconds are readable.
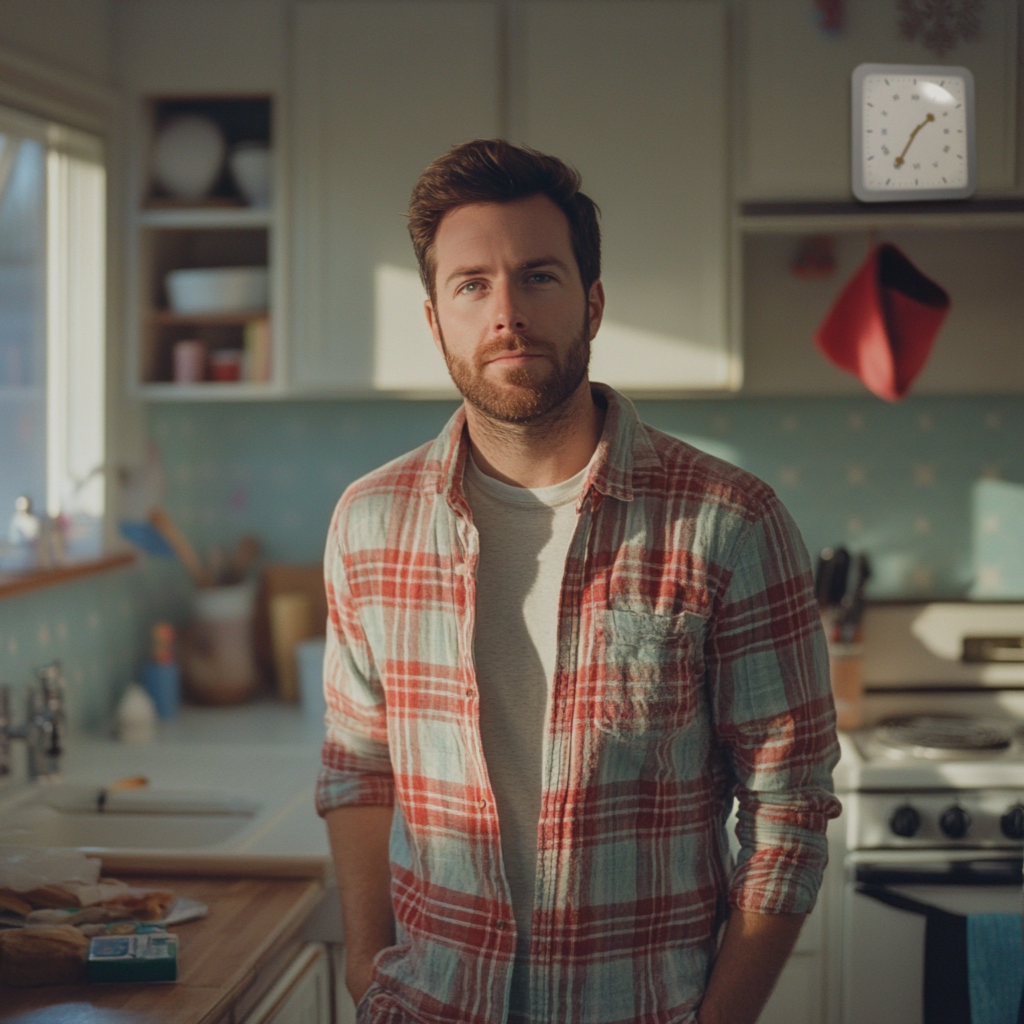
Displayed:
1,35
